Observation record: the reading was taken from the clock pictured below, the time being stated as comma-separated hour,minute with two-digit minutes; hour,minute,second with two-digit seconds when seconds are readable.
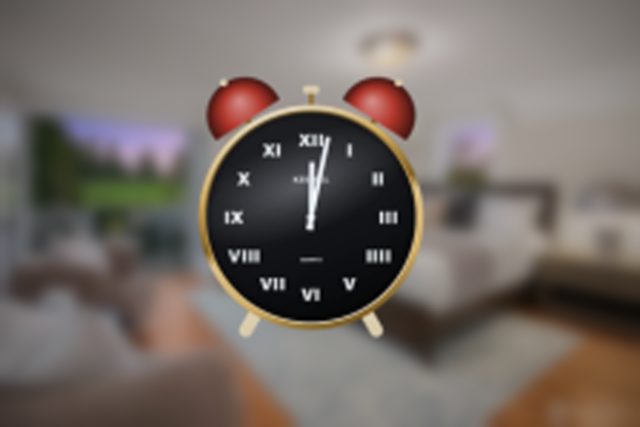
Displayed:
12,02
